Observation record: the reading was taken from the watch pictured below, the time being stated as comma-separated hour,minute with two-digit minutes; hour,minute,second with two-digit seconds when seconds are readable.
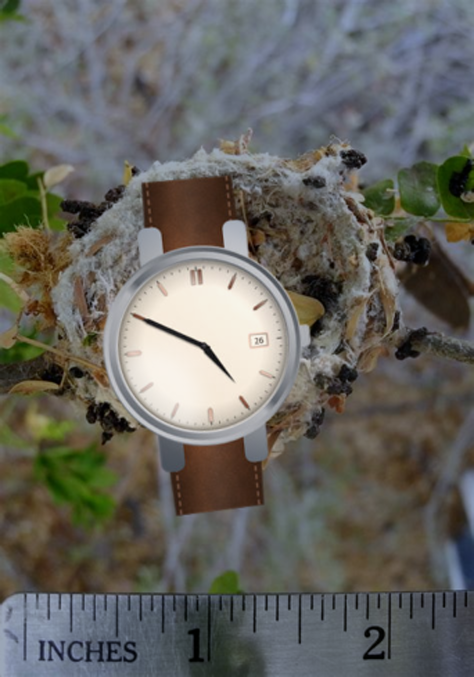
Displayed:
4,50
